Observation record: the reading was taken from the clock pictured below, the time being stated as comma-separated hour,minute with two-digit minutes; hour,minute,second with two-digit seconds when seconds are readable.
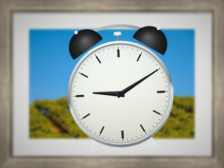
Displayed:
9,10
